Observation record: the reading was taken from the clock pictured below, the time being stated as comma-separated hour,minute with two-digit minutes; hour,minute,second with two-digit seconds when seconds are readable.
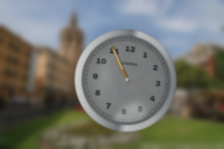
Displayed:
10,55
